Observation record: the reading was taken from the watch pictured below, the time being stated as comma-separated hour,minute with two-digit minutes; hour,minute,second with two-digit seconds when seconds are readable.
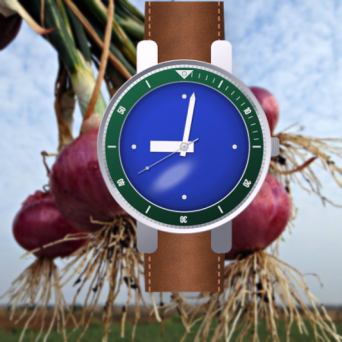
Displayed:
9,01,40
